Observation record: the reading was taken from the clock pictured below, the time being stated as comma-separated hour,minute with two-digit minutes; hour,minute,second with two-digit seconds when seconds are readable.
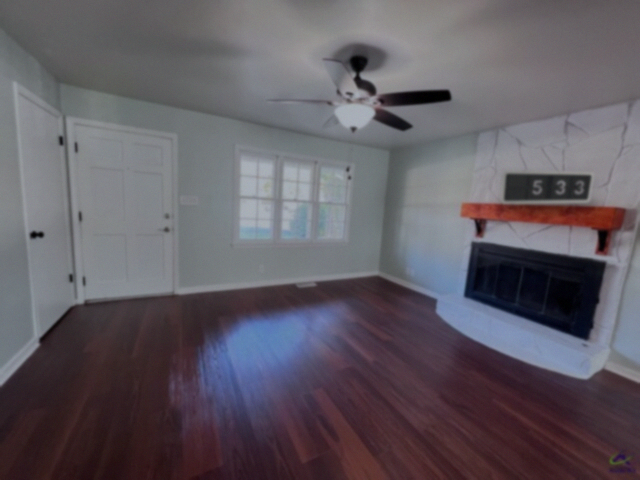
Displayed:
5,33
